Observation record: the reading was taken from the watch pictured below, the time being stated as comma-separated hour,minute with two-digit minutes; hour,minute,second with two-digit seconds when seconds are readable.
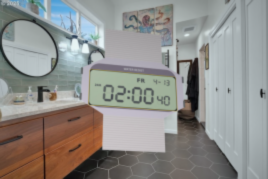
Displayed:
2,00,40
